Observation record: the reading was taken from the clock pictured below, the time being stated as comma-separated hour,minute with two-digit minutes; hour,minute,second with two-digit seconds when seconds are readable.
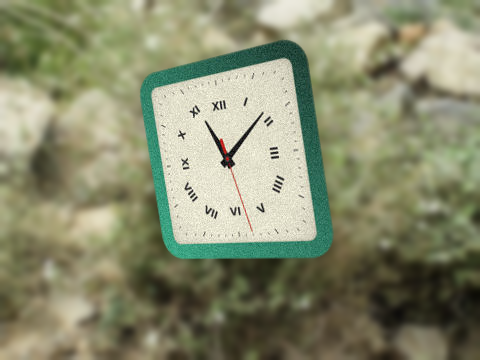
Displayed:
11,08,28
